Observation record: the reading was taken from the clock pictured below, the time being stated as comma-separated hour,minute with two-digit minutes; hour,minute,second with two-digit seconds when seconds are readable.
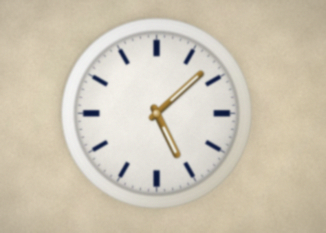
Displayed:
5,08
